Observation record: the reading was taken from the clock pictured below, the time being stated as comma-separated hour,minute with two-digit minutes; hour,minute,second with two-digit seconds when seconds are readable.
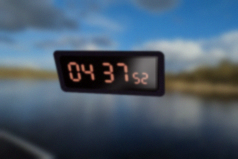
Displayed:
4,37,52
